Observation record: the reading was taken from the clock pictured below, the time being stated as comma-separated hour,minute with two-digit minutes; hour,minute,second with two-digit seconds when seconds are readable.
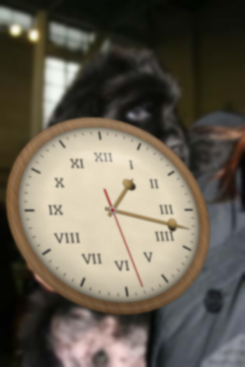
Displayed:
1,17,28
